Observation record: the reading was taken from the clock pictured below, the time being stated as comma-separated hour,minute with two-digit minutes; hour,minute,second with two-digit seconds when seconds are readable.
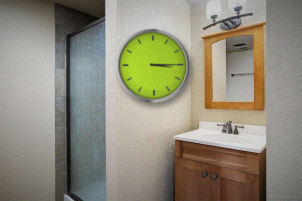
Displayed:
3,15
